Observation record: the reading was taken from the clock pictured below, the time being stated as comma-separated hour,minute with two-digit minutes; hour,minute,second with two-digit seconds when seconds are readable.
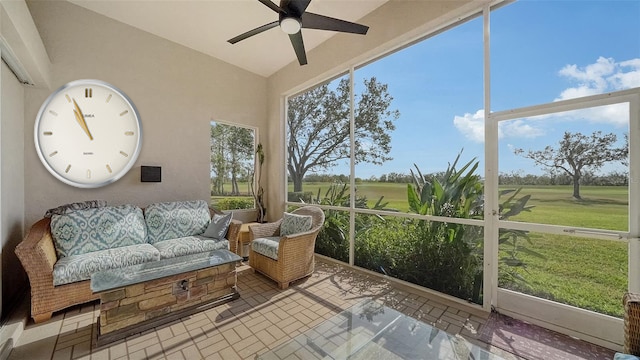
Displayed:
10,56
